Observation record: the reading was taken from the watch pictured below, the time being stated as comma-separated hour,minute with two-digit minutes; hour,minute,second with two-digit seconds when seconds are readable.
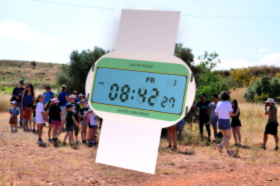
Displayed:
8,42,27
